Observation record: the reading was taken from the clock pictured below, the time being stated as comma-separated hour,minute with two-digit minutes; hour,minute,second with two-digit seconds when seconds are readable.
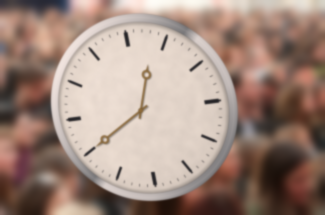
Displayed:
12,40
